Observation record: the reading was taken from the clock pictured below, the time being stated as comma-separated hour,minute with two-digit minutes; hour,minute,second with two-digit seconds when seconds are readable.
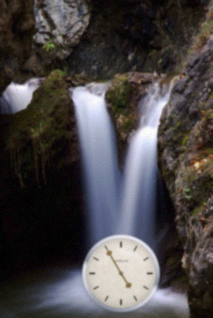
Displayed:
4,55
